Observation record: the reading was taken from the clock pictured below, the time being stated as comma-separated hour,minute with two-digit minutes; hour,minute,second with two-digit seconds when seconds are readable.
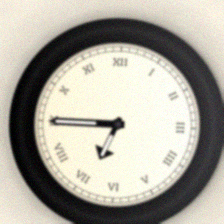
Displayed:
6,45
